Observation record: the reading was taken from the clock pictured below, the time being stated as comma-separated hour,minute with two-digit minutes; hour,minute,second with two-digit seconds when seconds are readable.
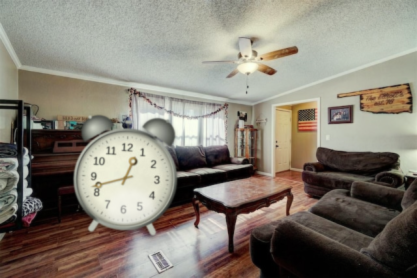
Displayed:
12,42
